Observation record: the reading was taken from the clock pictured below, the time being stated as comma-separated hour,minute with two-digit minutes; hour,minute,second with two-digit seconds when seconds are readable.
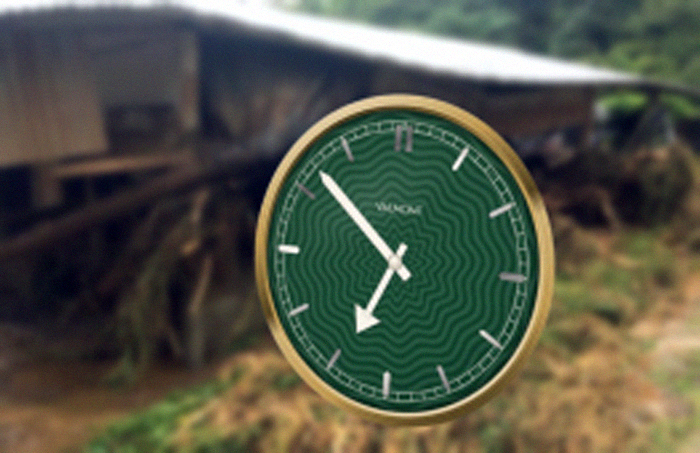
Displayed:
6,52
